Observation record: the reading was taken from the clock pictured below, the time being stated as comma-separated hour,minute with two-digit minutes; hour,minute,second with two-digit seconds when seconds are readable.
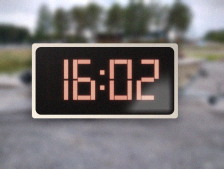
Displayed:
16,02
